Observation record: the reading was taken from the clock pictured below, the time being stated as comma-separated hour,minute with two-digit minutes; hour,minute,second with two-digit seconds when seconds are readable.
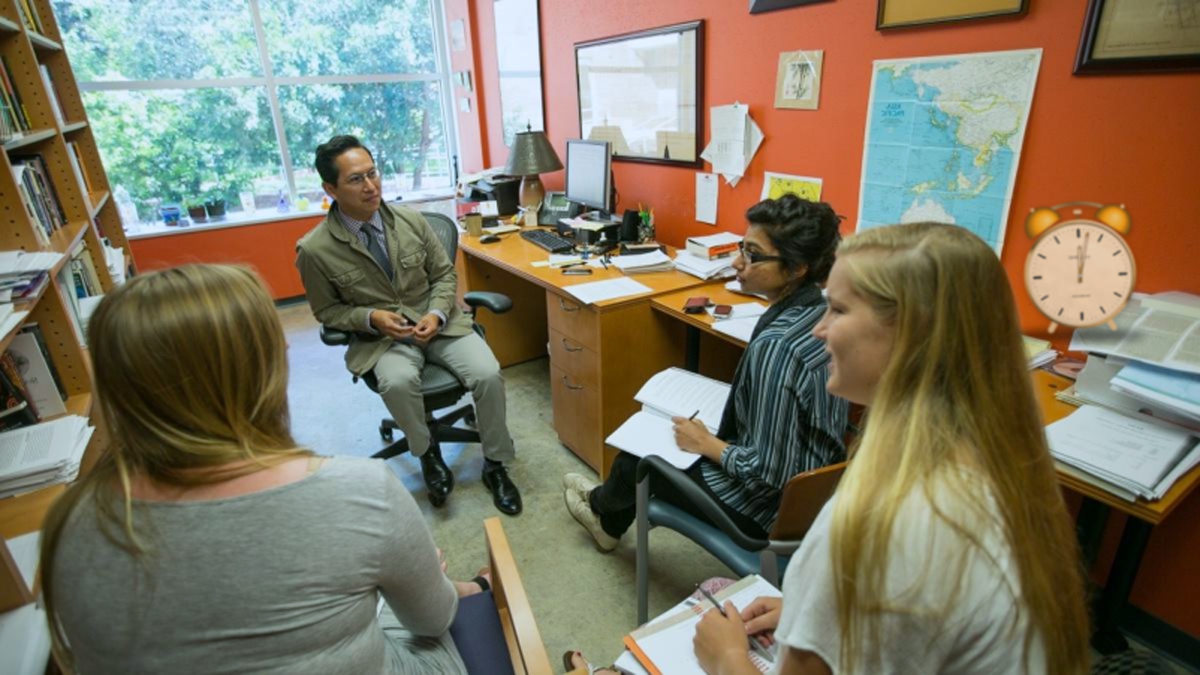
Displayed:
12,02
